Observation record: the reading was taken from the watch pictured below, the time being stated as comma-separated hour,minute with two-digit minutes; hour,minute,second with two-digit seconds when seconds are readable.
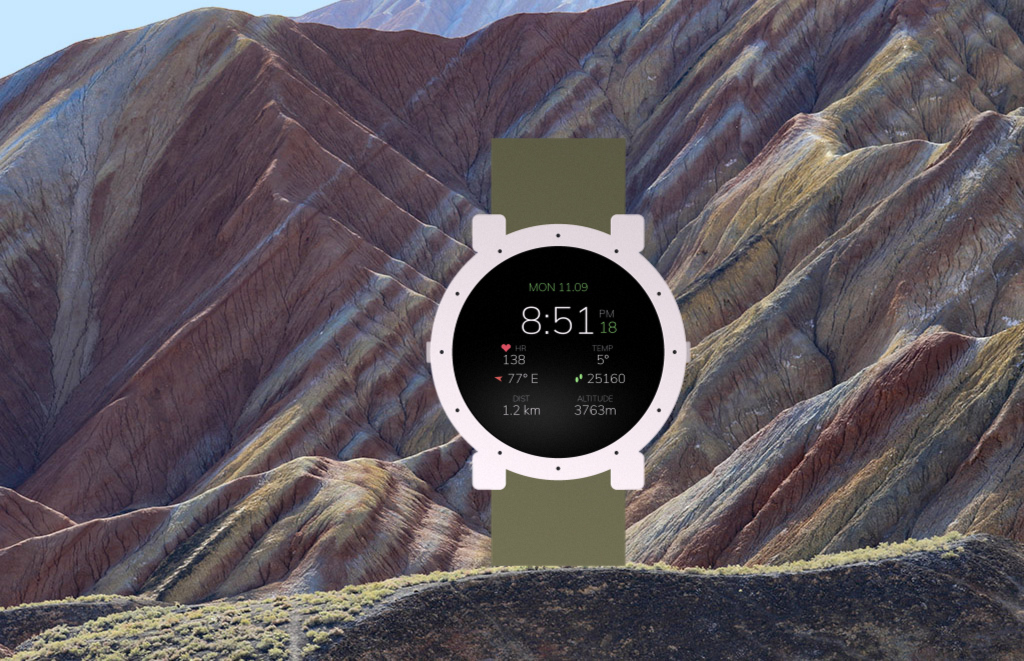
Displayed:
8,51,18
